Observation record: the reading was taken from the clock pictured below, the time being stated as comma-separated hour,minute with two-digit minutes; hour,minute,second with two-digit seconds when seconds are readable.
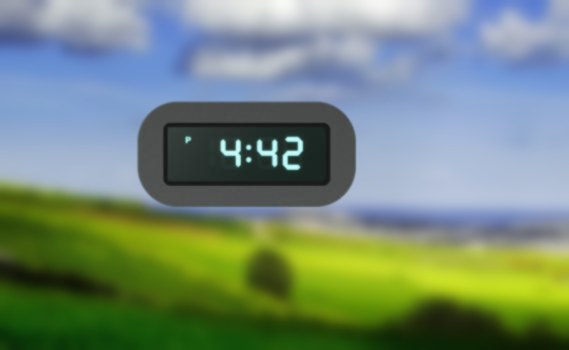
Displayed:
4,42
